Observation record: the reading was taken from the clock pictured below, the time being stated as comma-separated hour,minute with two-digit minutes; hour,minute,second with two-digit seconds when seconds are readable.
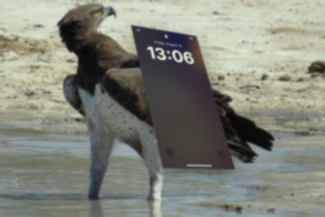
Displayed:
13,06
